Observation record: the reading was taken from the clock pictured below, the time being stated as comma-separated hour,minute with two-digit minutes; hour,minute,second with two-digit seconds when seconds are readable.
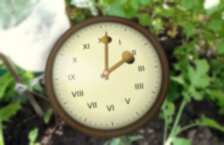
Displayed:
2,01
